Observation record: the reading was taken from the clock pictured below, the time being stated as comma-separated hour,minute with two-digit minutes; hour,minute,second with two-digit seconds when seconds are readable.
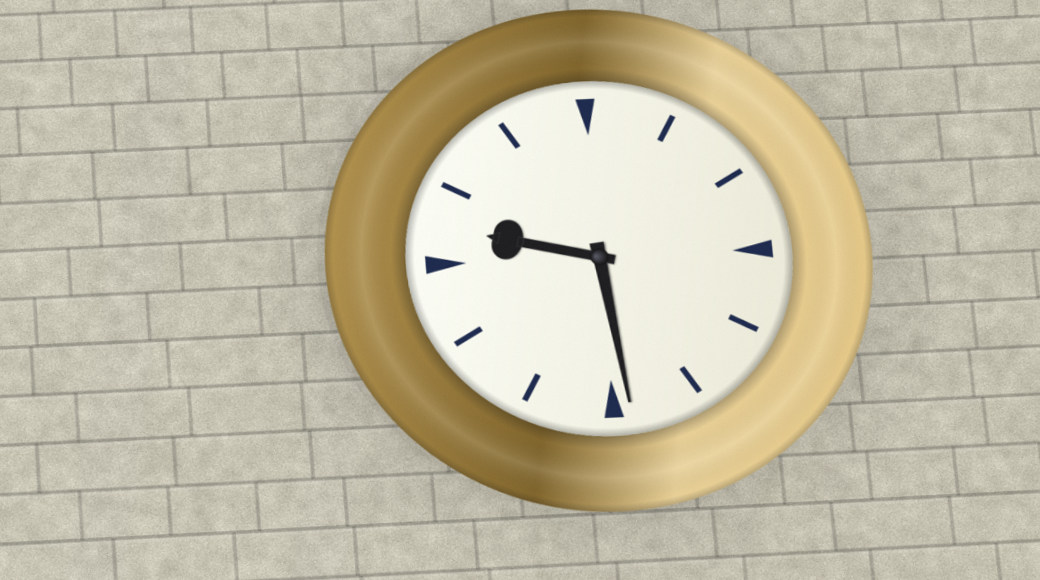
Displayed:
9,29
